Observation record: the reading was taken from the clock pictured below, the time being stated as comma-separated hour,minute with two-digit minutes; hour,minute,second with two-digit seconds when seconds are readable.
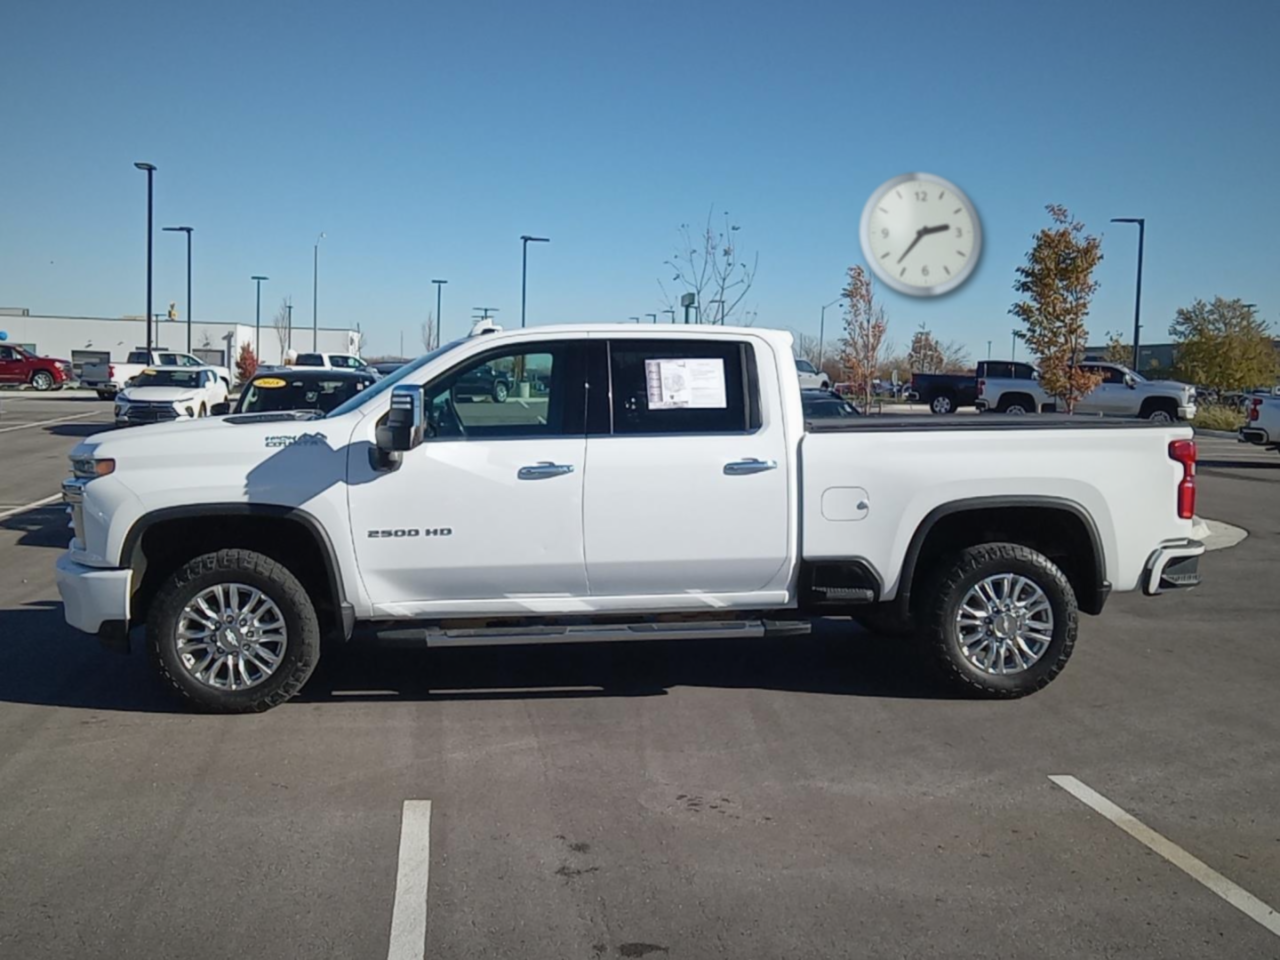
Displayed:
2,37
